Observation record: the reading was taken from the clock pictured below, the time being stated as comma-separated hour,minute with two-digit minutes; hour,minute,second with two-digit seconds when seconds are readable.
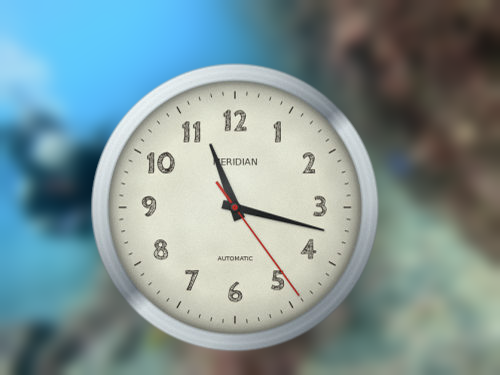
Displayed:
11,17,24
